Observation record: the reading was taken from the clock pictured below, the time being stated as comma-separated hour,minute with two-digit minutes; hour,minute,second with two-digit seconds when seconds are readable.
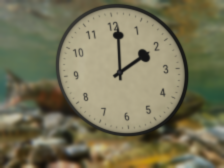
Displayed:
2,01
